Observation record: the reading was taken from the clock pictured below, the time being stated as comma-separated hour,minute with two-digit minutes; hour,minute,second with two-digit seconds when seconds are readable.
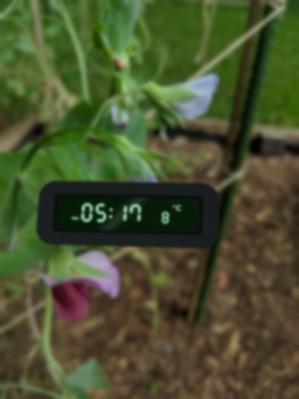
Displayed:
5,17
